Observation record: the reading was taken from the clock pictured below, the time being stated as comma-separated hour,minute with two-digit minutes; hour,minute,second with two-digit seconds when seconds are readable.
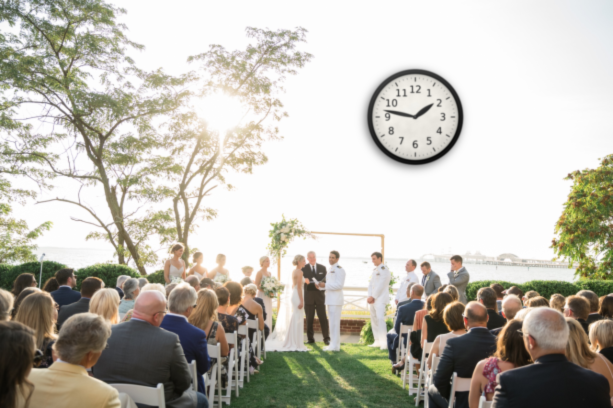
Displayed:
1,47
